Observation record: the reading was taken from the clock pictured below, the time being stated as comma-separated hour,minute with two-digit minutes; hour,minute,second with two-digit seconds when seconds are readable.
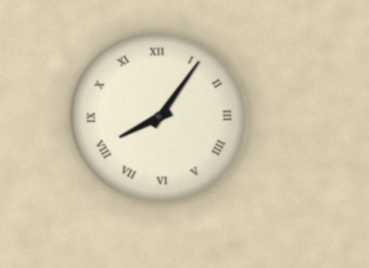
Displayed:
8,06
